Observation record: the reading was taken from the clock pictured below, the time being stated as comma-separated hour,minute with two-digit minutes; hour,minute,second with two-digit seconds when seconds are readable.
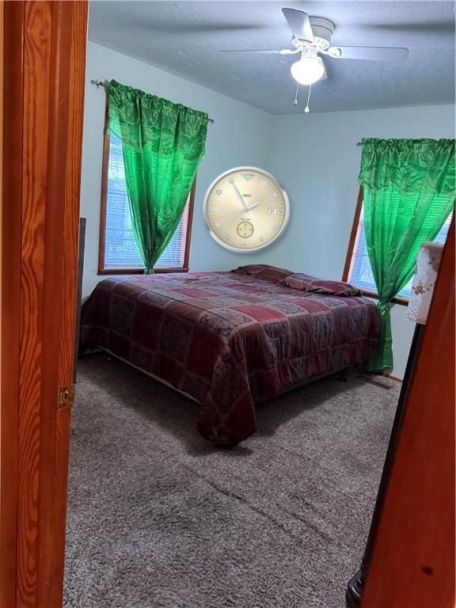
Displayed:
1,55
